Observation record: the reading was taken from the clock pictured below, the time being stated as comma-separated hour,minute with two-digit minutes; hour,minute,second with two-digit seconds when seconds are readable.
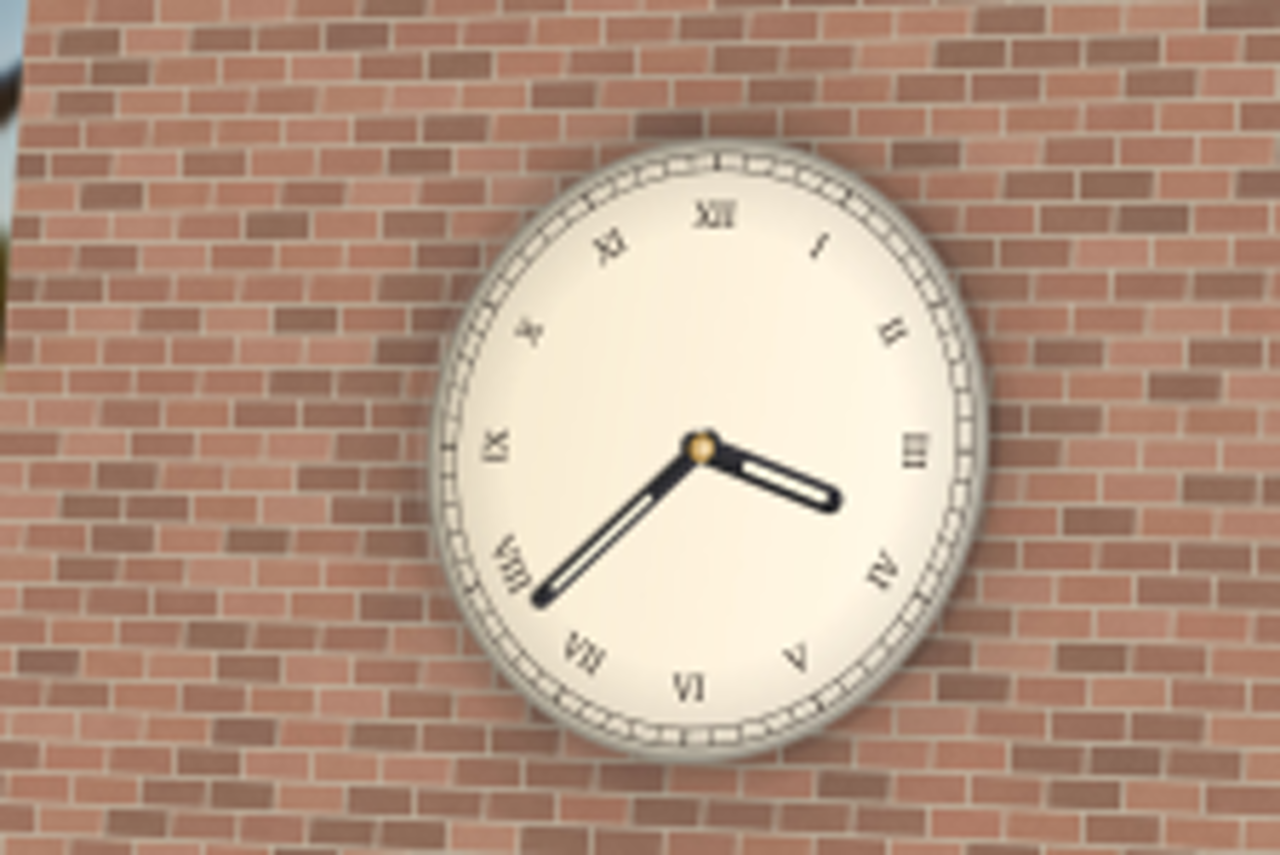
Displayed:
3,38
